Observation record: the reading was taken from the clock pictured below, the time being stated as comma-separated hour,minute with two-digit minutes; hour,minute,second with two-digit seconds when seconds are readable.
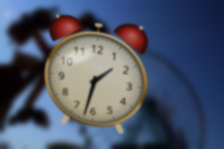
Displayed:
1,32
